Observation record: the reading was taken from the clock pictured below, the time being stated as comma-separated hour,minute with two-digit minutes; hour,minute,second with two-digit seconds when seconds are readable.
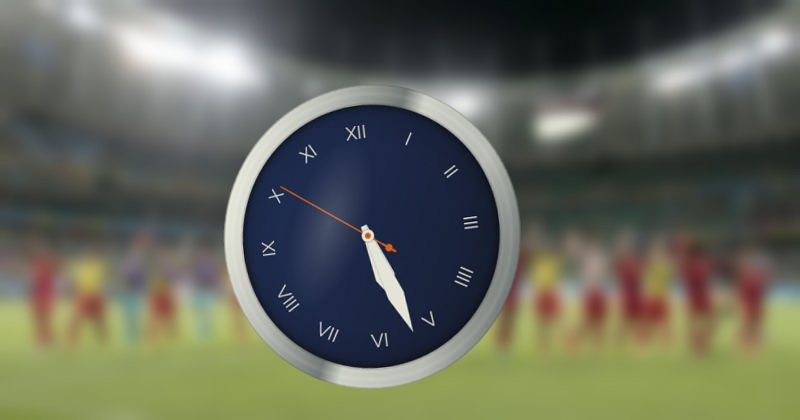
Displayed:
5,26,51
